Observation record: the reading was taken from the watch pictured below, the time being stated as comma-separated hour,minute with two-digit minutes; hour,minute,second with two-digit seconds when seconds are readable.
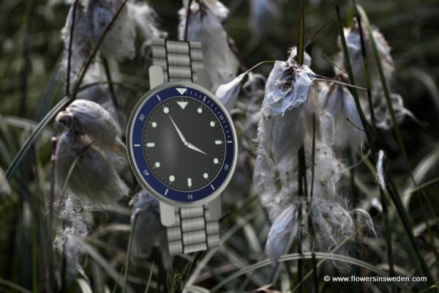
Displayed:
3,55
